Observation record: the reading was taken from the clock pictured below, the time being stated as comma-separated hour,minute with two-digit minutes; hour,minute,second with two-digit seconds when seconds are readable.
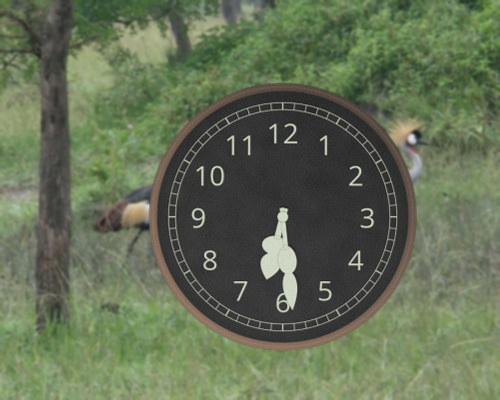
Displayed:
6,29
